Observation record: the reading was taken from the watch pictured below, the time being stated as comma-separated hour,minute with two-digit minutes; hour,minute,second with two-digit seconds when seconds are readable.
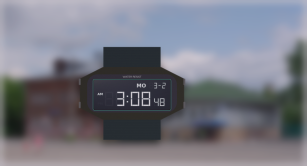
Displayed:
3,08,48
